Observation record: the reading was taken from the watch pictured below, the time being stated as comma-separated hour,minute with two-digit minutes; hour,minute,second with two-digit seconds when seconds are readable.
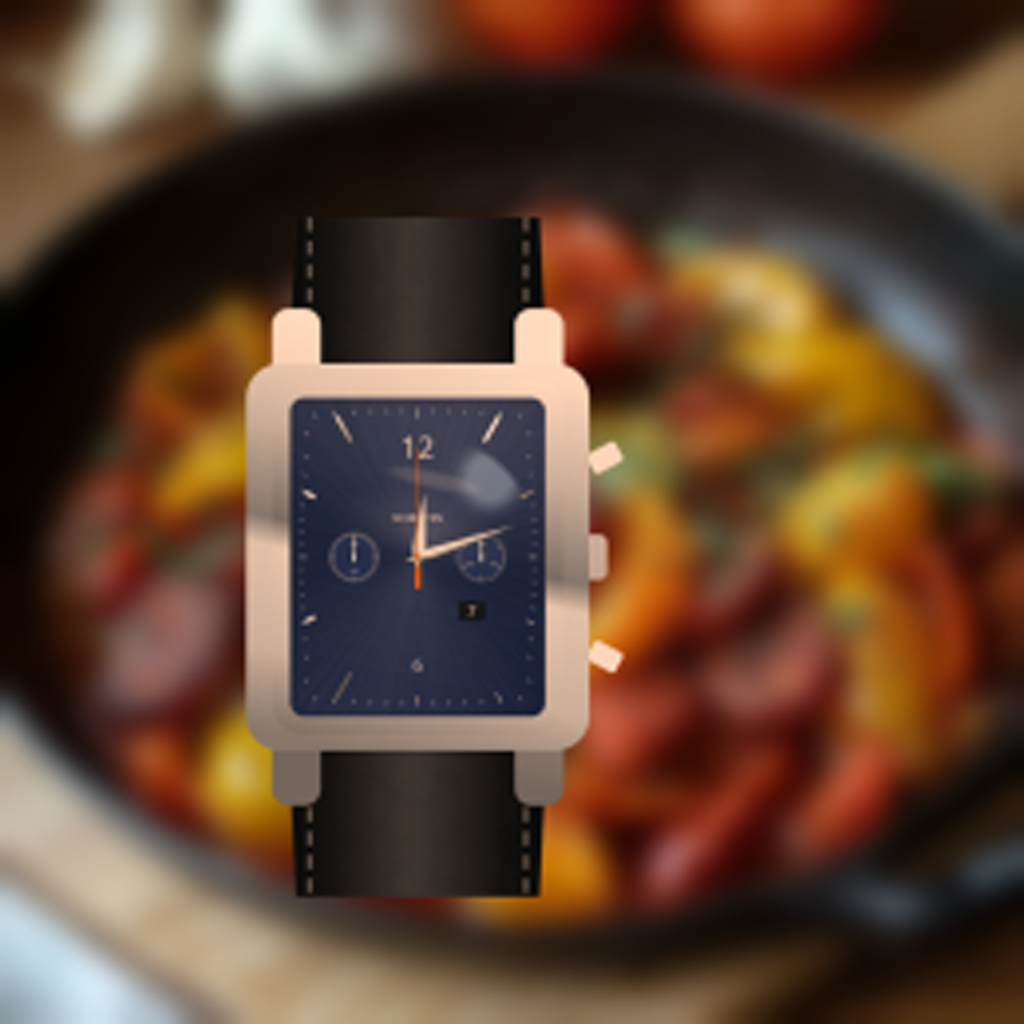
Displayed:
12,12
